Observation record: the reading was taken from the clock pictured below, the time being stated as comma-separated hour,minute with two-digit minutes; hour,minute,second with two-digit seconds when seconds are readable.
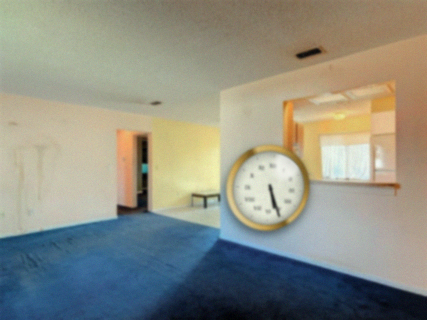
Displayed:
5,26
